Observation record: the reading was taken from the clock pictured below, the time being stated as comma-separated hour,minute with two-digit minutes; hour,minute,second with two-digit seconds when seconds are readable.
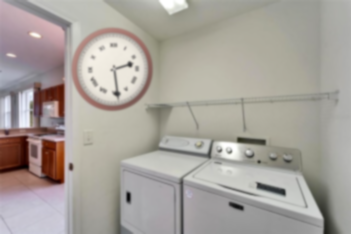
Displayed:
2,29
